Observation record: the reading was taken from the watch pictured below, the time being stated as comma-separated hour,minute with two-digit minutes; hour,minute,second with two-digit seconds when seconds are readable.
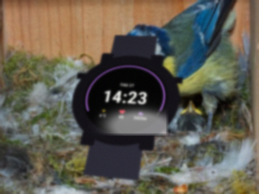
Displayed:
14,23
